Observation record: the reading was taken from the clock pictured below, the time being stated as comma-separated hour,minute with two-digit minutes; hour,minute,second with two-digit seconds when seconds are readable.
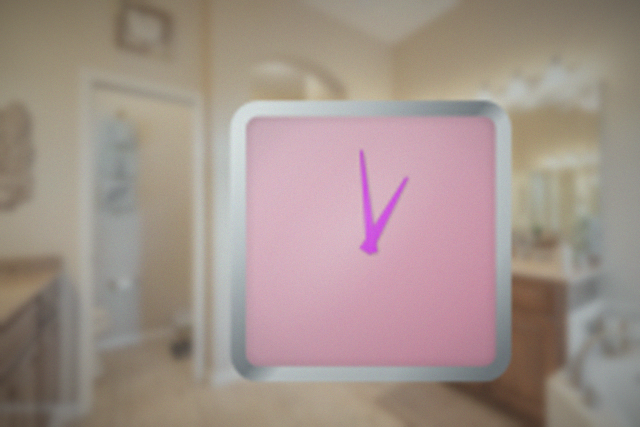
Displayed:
12,59
